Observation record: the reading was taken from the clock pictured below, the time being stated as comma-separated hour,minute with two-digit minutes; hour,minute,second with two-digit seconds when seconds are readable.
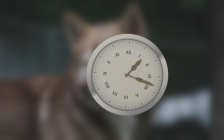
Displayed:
1,18
